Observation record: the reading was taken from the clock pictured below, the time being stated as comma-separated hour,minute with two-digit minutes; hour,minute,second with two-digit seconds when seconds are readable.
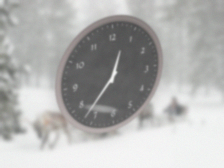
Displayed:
12,37
